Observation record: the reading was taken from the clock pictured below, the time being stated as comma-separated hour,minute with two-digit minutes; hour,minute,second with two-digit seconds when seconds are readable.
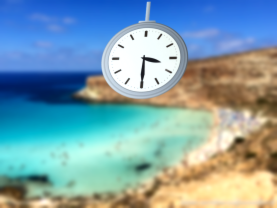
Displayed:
3,30
